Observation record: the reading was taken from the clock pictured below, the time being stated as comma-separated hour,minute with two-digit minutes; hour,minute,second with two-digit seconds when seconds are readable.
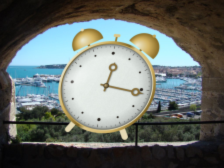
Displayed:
12,16
